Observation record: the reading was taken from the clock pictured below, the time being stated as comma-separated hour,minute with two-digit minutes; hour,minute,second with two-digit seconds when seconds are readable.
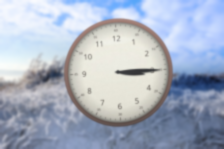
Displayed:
3,15
